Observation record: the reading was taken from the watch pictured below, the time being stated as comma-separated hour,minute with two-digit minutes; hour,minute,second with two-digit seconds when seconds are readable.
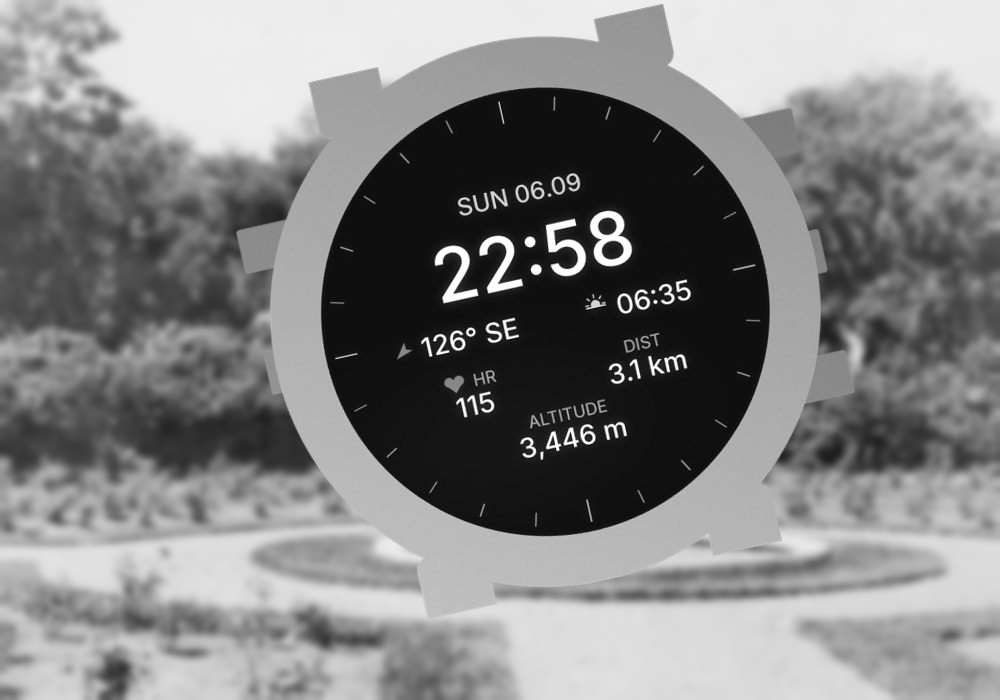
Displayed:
22,58
